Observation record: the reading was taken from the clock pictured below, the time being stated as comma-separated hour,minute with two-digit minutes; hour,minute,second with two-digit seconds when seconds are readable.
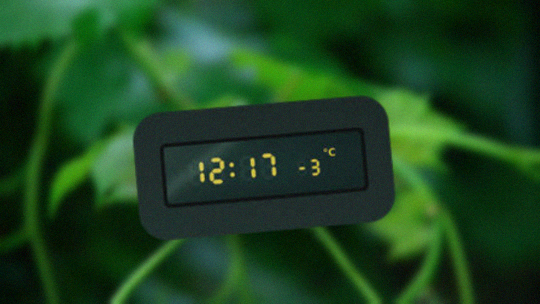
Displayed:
12,17
